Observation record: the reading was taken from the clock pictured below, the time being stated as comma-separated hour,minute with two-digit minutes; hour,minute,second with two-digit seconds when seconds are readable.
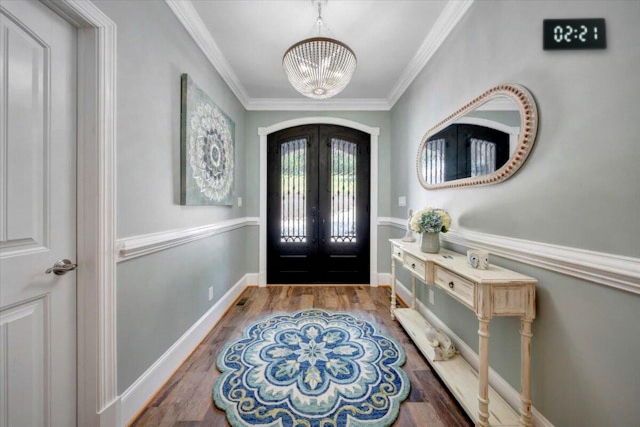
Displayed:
2,21
